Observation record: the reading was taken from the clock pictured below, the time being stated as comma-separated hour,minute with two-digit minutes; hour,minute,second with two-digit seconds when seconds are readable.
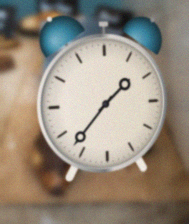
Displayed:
1,37
